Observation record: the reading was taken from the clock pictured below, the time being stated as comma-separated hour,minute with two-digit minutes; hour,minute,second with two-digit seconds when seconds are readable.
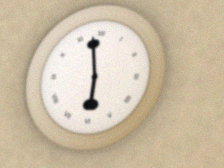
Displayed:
5,58
